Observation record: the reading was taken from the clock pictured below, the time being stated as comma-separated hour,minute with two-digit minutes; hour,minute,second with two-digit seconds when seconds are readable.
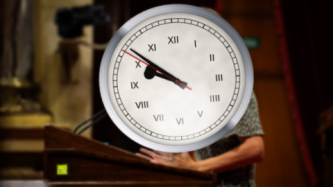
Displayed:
9,51,51
